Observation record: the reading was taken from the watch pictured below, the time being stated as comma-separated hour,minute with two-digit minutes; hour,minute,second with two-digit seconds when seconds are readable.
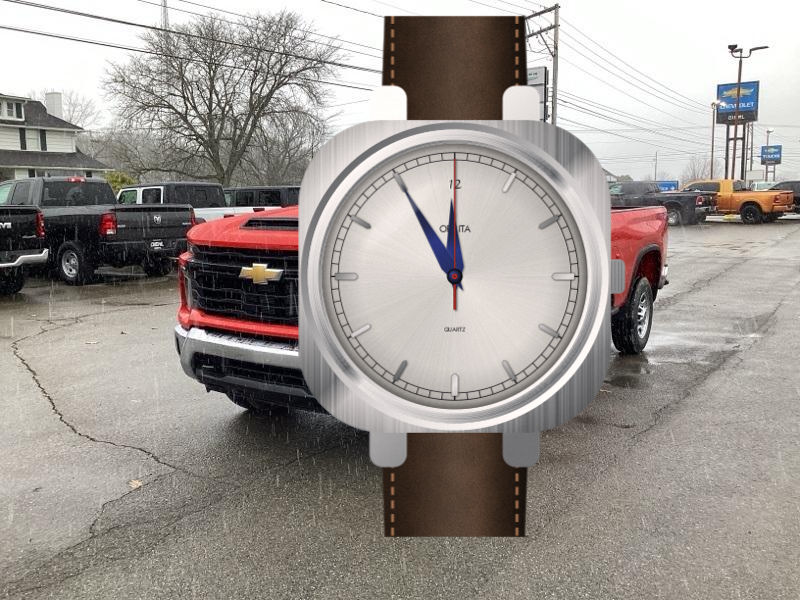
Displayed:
11,55,00
